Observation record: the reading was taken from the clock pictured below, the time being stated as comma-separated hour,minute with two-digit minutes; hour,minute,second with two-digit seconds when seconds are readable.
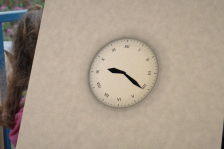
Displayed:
9,21
